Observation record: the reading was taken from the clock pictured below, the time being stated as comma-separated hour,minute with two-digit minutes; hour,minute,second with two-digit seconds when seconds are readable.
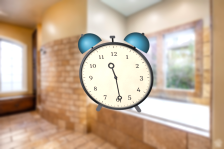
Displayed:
11,29
